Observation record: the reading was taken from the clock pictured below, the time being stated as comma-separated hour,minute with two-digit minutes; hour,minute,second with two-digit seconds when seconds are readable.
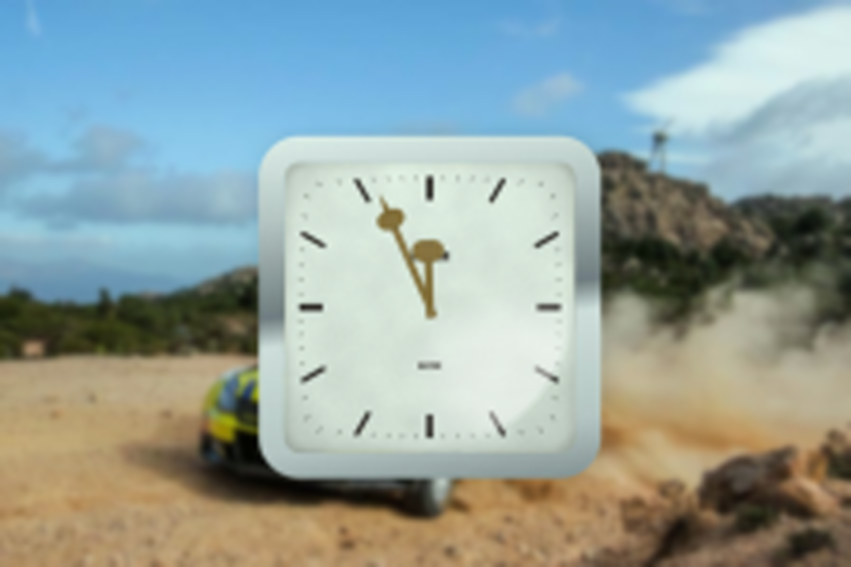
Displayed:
11,56
